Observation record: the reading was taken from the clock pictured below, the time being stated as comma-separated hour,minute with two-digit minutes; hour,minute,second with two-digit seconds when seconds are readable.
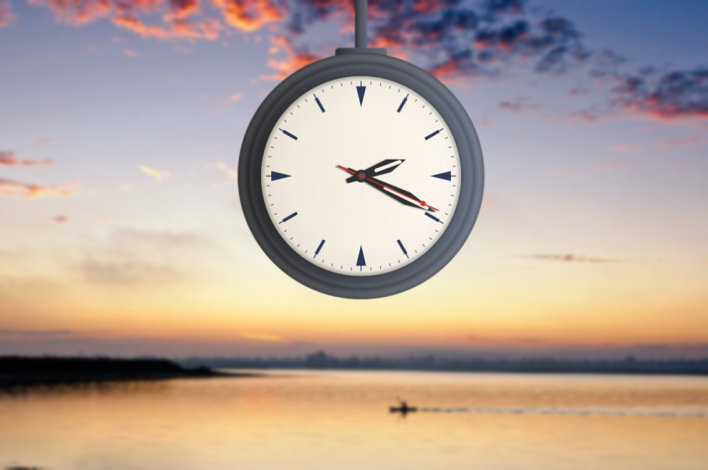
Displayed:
2,19,19
